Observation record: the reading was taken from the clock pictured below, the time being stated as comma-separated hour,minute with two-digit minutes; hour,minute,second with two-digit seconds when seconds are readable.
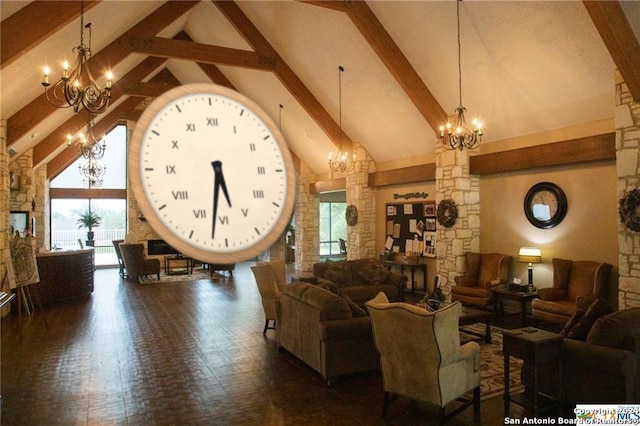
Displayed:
5,32
